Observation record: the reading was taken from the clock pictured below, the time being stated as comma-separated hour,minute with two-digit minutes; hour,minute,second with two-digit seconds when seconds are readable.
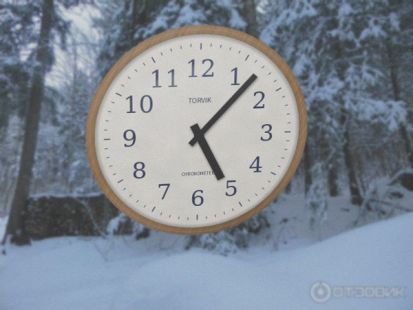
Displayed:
5,07
